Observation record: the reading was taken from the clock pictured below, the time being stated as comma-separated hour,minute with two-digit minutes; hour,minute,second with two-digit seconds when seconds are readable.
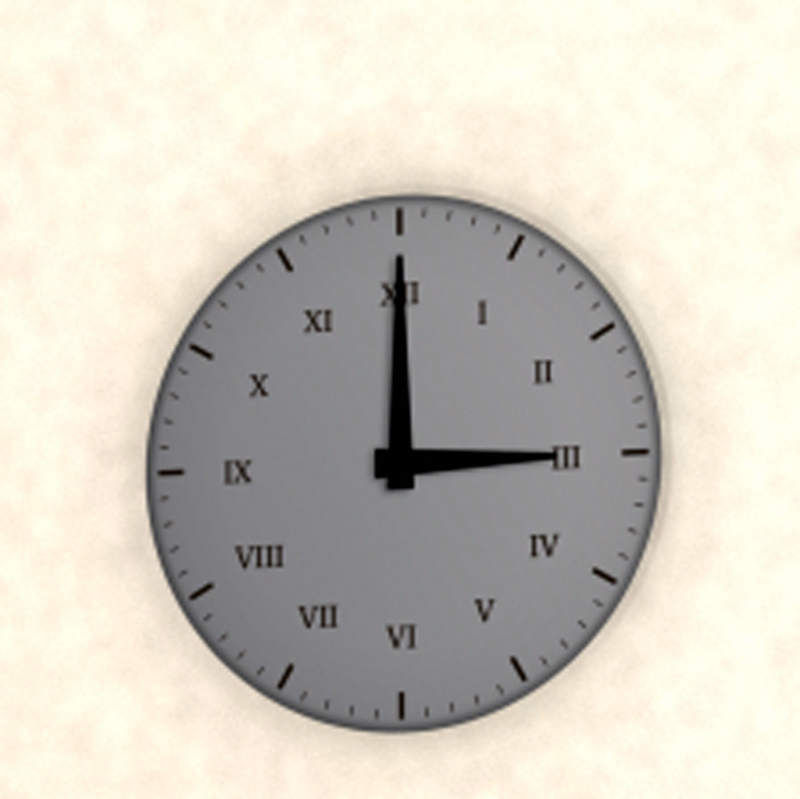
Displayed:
3,00
